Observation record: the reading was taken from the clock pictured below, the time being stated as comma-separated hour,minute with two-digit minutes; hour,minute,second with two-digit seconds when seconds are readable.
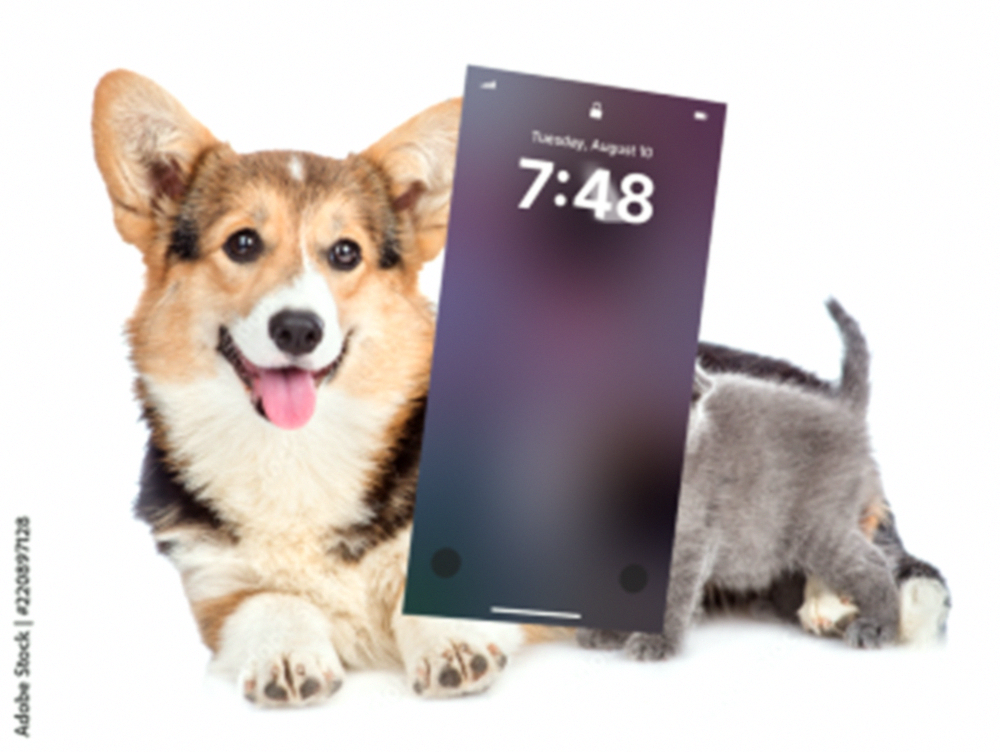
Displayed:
7,48
